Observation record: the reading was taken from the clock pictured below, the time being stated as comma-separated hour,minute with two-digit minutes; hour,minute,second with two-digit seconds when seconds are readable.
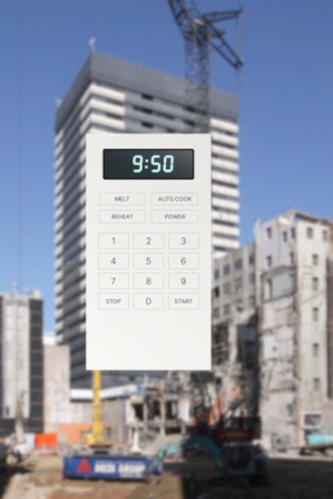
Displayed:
9,50
